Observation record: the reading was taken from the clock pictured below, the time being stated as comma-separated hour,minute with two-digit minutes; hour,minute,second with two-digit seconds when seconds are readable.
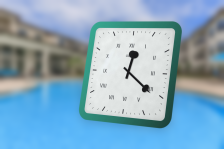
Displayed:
12,21
